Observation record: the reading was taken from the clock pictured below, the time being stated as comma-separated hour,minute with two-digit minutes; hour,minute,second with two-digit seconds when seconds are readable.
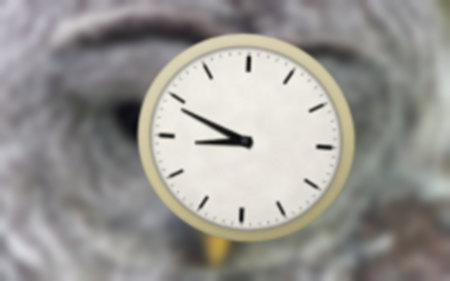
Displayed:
8,49
